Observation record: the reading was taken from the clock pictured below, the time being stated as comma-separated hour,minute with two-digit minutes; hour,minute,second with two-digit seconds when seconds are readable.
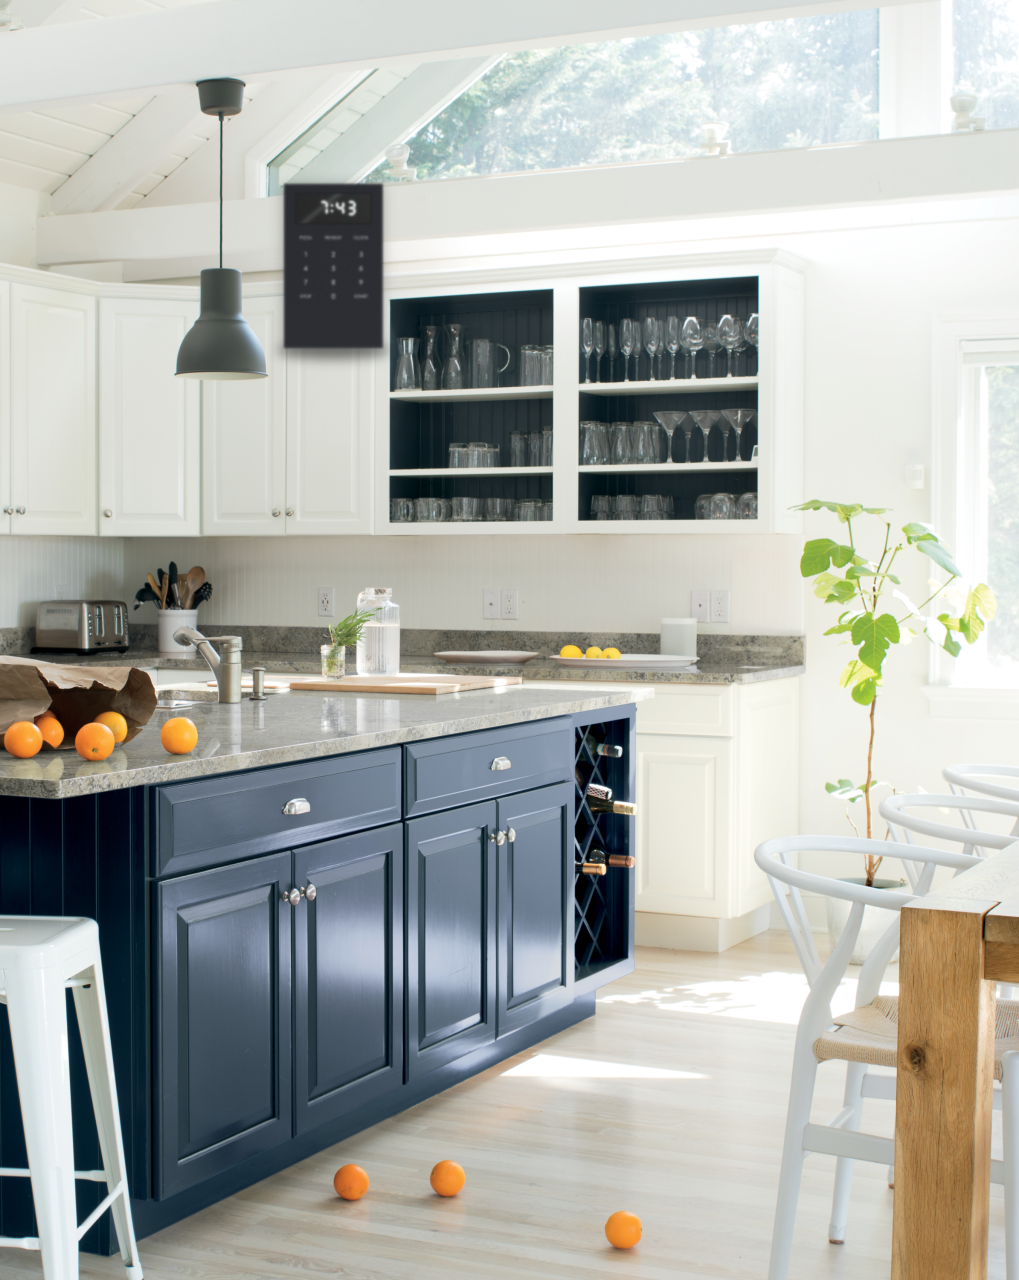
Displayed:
7,43
